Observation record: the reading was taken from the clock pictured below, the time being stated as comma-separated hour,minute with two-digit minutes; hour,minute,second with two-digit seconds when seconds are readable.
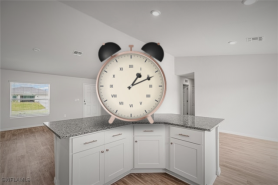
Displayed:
1,11
